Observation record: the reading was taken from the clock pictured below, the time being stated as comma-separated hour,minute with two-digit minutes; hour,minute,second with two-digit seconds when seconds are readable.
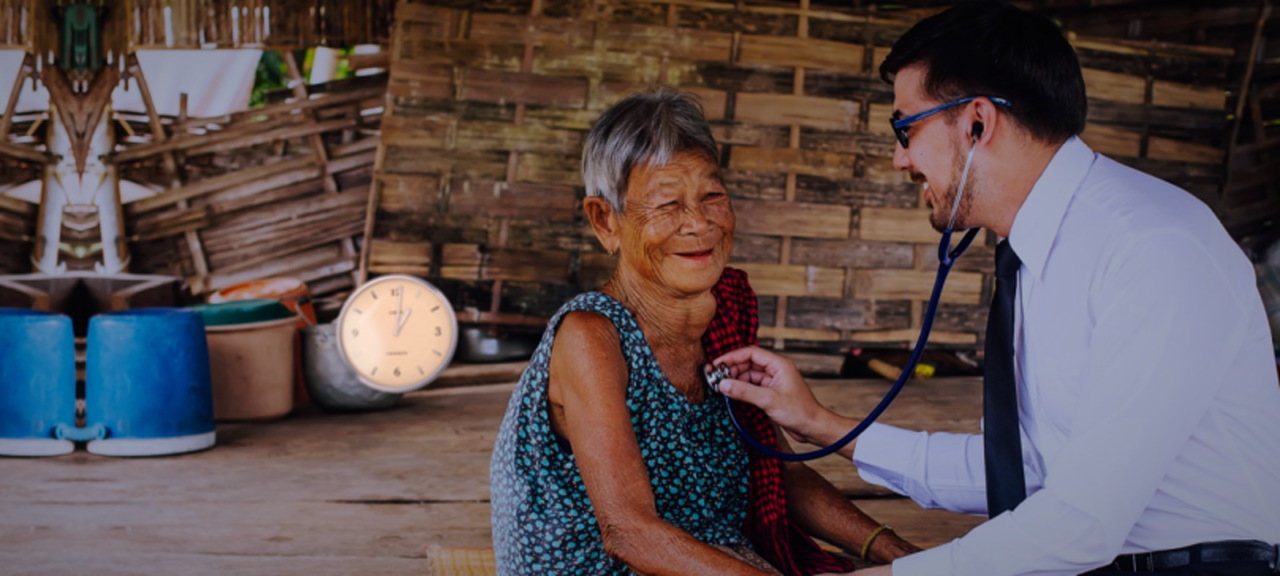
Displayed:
1,01
